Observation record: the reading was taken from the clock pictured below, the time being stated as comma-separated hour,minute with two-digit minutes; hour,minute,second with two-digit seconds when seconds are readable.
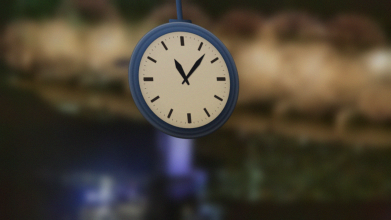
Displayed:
11,07
